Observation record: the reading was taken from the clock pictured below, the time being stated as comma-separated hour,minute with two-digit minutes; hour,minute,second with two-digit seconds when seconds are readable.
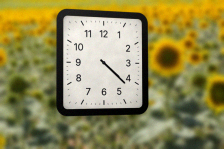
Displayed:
4,22
